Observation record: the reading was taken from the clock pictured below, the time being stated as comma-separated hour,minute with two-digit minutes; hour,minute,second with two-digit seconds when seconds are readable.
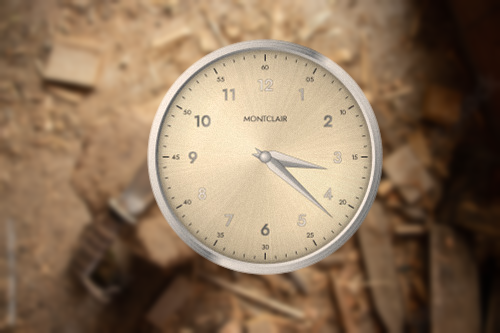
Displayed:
3,22
